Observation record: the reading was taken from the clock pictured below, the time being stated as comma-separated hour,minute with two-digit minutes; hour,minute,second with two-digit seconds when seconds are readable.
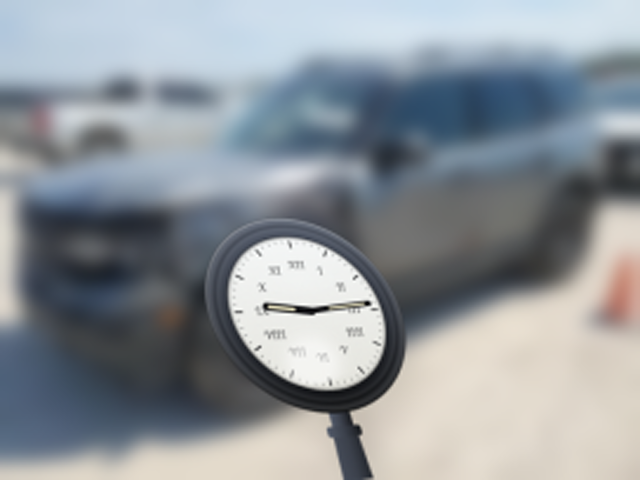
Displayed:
9,14
